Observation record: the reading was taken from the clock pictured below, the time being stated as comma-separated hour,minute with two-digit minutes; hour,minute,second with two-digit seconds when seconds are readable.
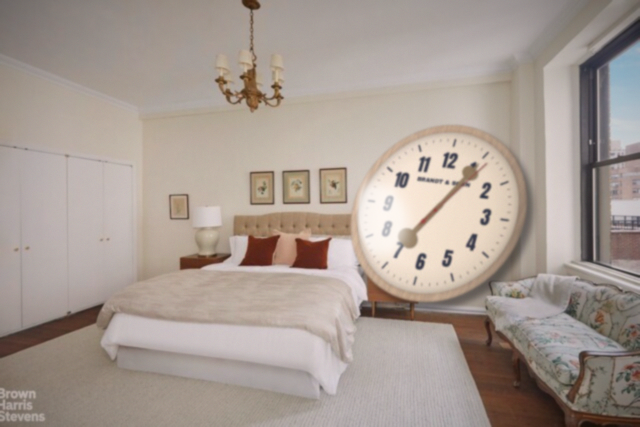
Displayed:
7,05,06
